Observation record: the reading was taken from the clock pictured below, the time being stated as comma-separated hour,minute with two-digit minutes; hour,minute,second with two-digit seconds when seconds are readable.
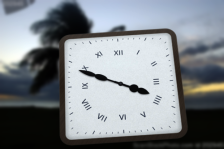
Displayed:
3,49
